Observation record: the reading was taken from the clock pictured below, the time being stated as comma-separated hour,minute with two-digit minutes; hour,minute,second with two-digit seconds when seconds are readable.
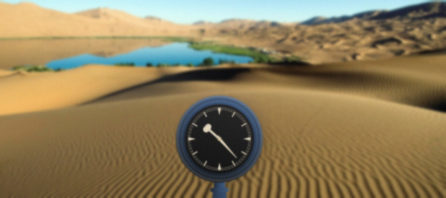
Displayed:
10,23
